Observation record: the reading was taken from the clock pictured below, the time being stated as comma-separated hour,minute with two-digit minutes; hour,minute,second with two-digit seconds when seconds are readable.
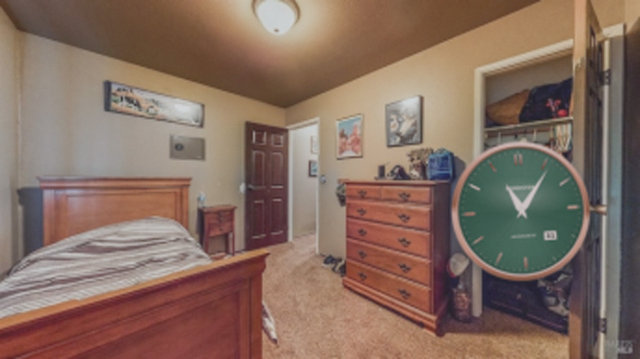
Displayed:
11,06
